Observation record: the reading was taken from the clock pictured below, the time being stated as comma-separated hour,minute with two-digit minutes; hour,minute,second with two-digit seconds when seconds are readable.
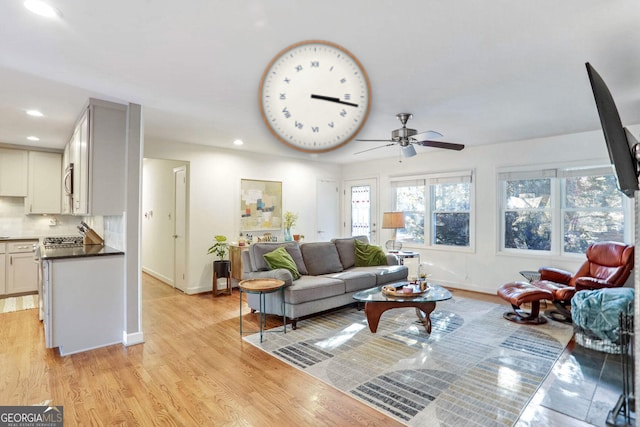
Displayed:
3,17
